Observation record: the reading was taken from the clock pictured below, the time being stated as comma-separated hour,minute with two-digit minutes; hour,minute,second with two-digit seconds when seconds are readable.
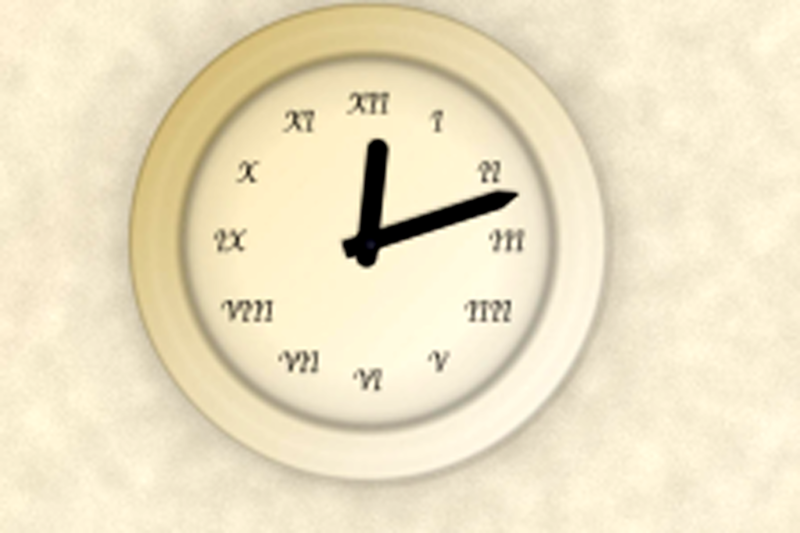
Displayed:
12,12
